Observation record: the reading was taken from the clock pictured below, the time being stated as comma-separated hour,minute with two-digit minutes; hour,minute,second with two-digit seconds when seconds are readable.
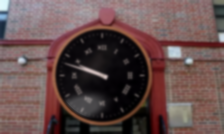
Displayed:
9,48
